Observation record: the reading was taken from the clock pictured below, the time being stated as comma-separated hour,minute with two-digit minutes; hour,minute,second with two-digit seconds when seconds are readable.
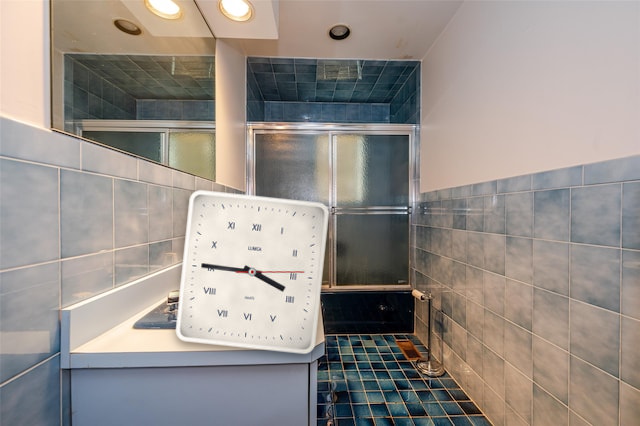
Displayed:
3,45,14
